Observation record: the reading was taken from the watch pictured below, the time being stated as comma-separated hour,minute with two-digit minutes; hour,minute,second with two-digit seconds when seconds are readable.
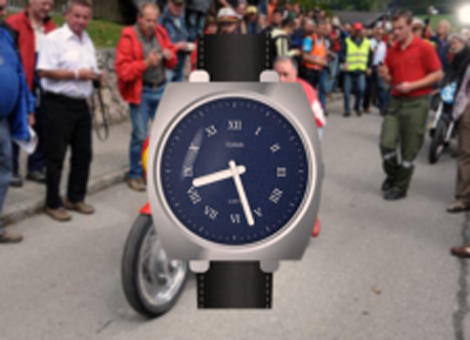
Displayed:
8,27
